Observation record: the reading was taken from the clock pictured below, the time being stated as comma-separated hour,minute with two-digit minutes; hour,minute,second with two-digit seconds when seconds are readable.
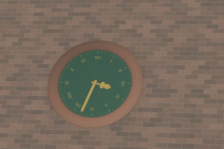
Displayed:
3,33
